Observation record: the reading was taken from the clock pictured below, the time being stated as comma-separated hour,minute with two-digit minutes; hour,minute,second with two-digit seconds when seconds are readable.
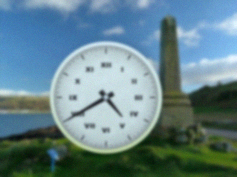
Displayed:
4,40
